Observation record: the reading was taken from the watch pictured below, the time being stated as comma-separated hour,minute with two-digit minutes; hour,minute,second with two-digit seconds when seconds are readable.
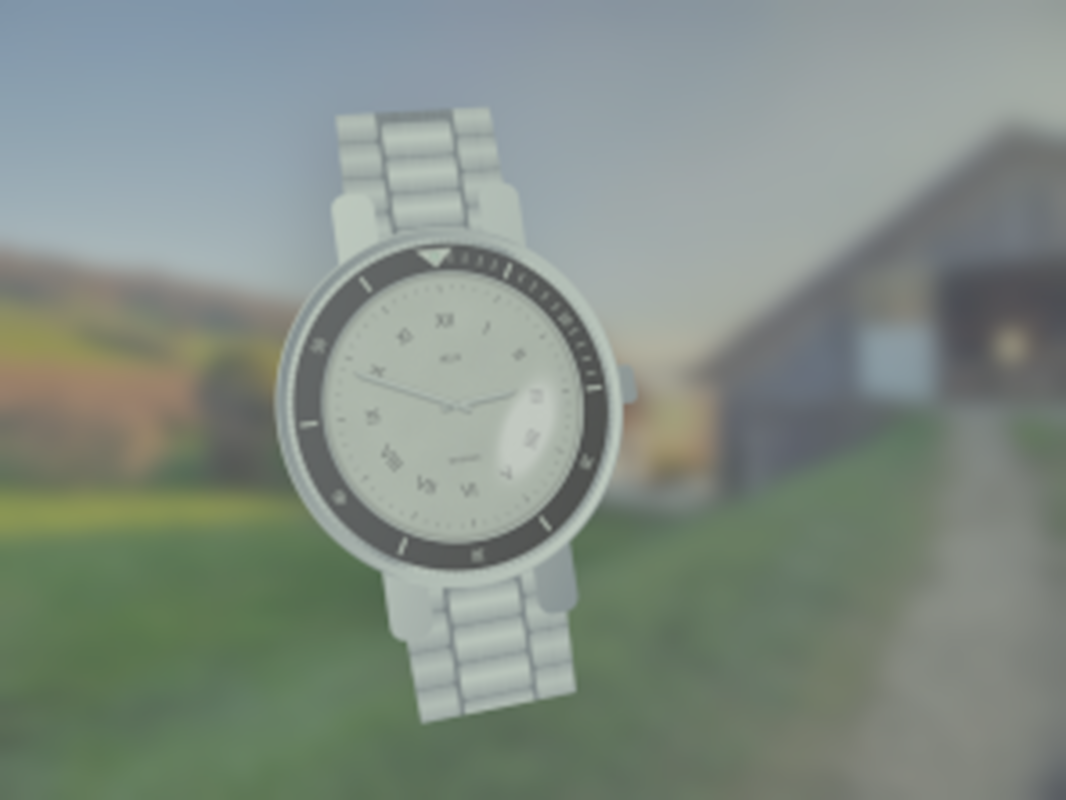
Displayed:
2,49
